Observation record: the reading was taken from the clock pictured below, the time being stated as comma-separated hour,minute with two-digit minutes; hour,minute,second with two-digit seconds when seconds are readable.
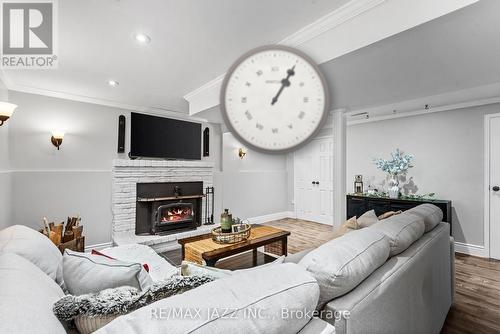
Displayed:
1,05
